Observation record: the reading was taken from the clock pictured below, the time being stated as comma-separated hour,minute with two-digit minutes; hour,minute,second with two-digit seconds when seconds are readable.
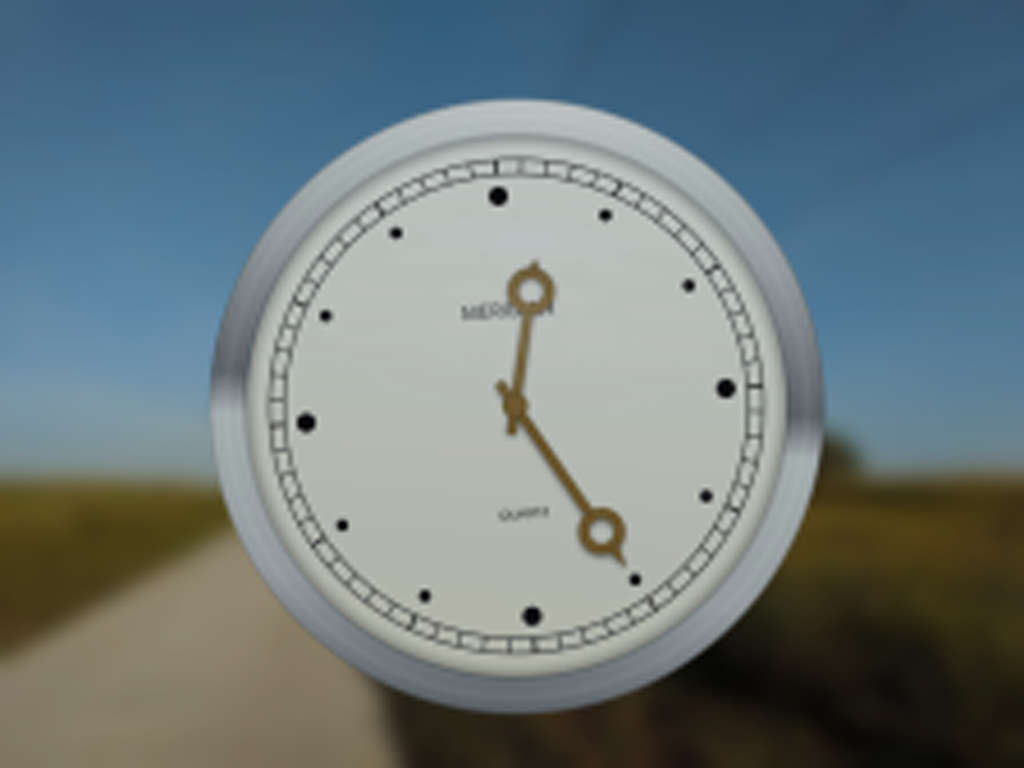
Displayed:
12,25
